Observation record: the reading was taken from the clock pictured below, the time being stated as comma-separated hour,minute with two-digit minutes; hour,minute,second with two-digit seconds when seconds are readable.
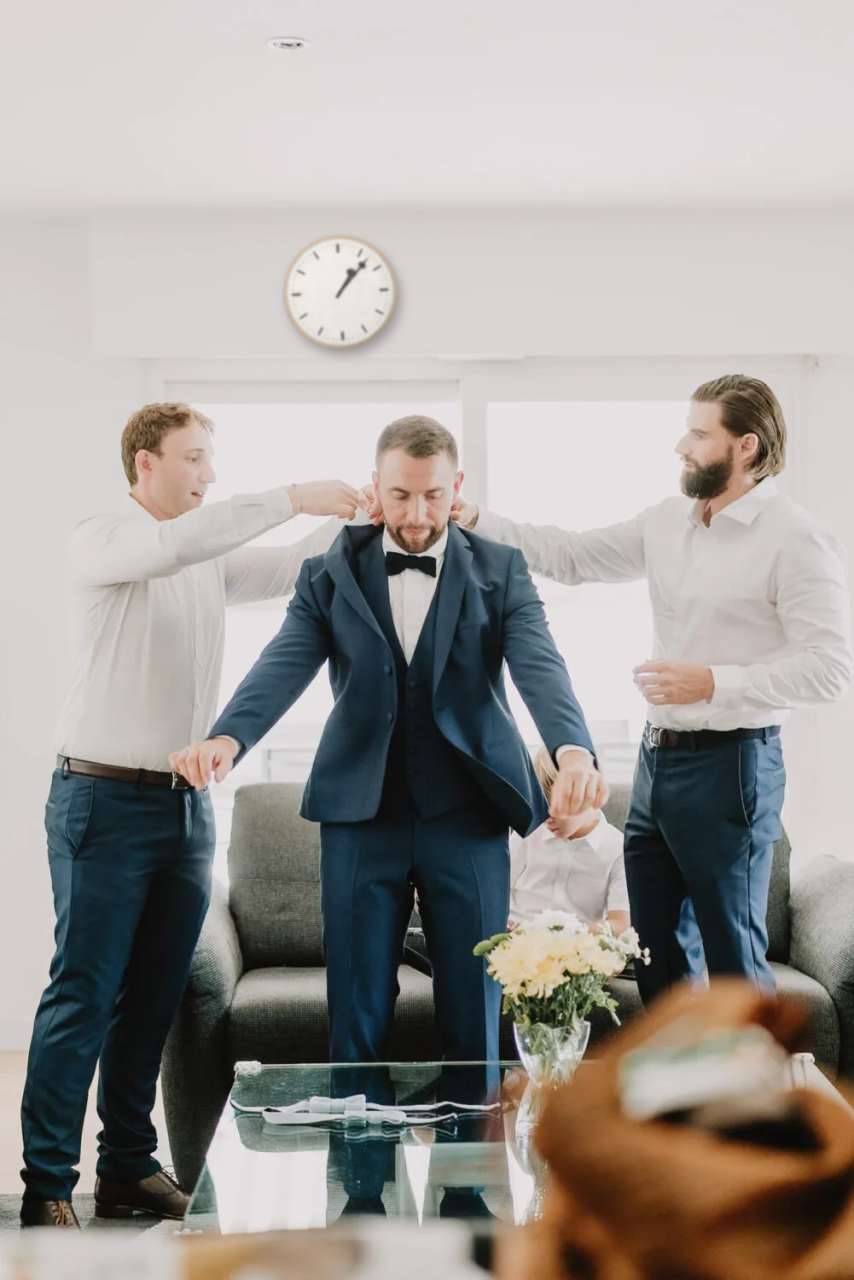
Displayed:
1,07
